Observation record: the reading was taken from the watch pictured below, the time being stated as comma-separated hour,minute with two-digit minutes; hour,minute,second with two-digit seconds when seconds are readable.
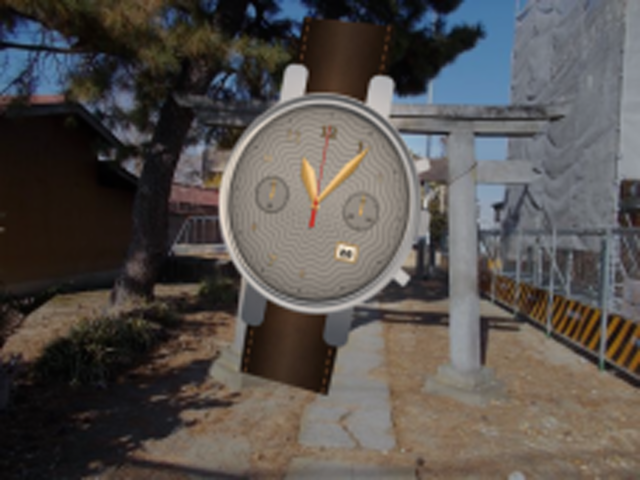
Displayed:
11,06
